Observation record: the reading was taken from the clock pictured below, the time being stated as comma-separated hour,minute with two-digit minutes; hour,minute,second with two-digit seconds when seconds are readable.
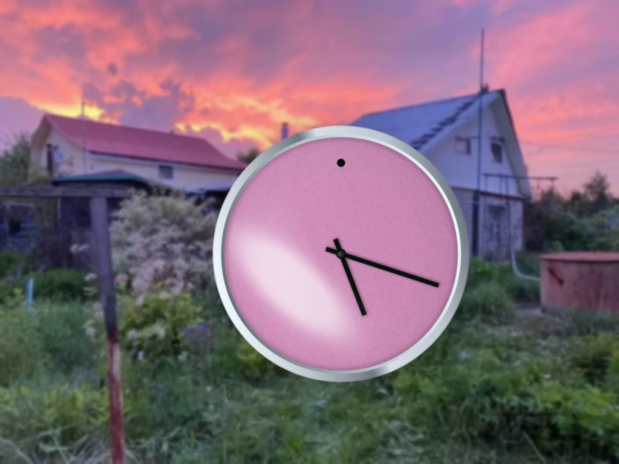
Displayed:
5,18
